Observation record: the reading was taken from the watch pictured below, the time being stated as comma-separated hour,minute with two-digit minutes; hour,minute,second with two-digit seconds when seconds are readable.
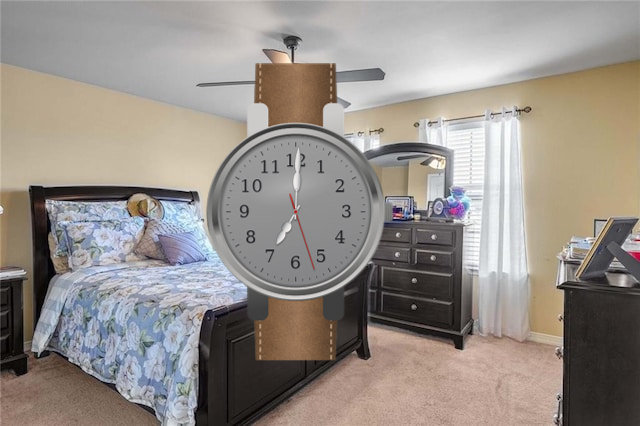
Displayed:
7,00,27
